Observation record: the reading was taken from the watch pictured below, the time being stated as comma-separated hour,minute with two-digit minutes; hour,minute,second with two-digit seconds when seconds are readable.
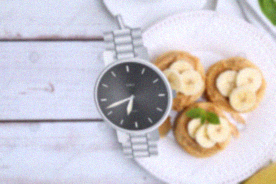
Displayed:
6,42
